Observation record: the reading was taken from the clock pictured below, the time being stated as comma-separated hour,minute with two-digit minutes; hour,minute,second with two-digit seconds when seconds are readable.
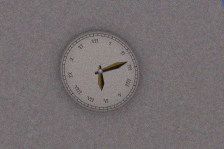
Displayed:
6,13
